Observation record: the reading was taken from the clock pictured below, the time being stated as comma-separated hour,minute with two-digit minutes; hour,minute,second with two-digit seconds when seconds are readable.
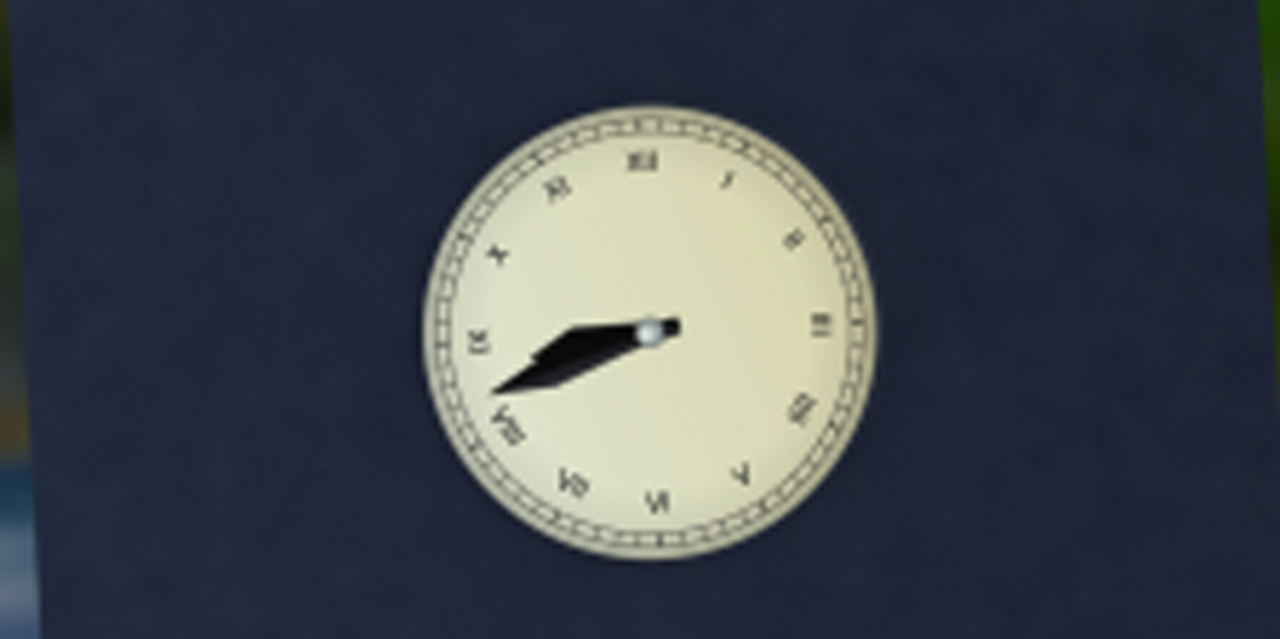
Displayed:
8,42
